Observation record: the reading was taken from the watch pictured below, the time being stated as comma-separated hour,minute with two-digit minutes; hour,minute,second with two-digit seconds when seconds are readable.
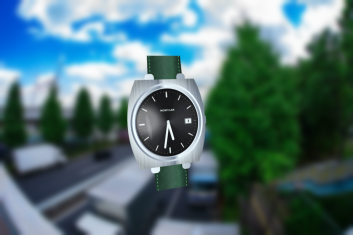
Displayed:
5,32
